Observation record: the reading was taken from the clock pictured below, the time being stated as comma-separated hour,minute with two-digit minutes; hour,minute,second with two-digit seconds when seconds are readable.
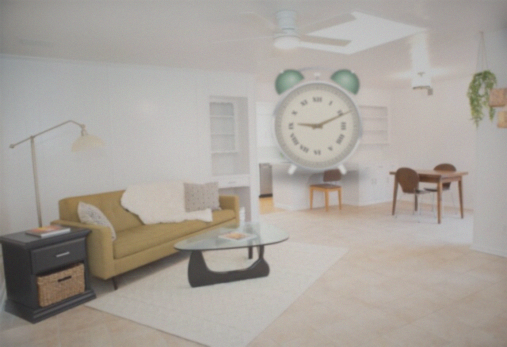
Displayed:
9,11
